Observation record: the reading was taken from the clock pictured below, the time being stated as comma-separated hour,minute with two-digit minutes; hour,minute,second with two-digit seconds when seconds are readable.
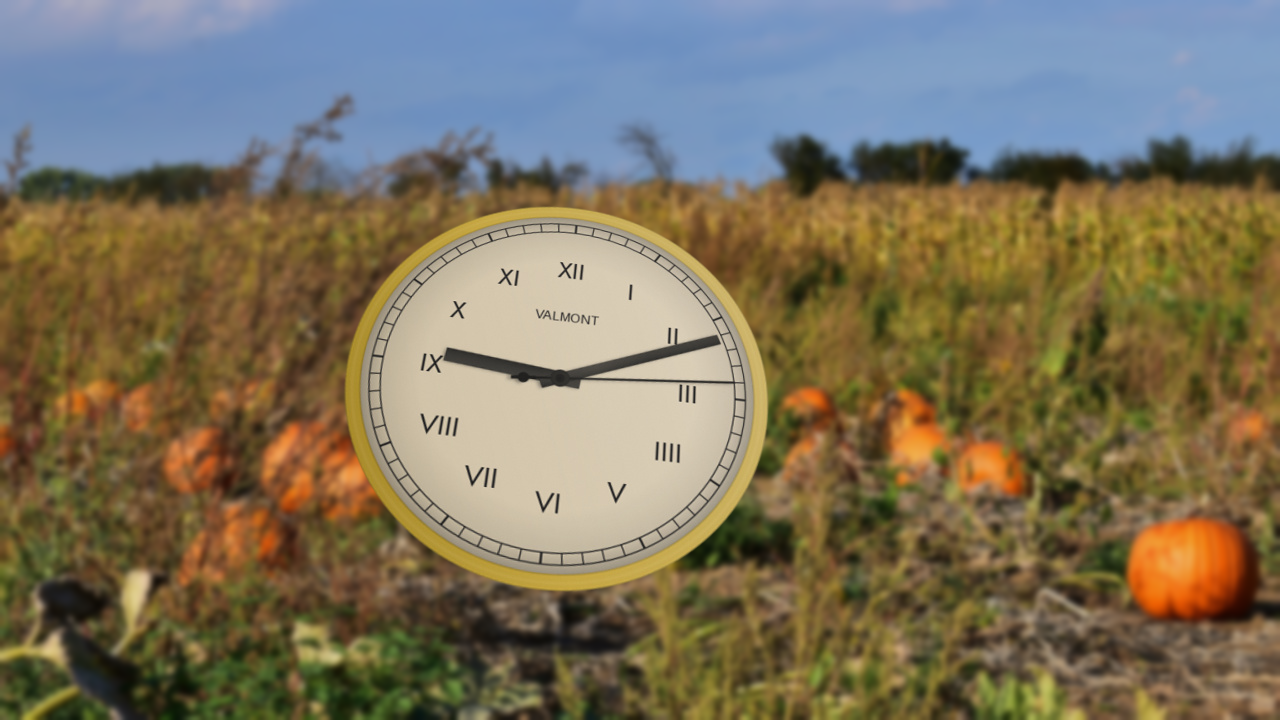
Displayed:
9,11,14
